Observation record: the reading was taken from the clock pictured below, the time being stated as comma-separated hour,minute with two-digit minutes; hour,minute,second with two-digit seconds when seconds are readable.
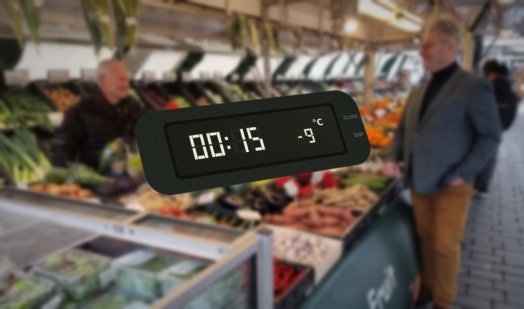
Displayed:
0,15
